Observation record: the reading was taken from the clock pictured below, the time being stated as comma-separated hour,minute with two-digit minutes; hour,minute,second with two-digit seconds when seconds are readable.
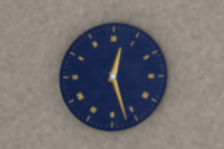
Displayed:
12,27
